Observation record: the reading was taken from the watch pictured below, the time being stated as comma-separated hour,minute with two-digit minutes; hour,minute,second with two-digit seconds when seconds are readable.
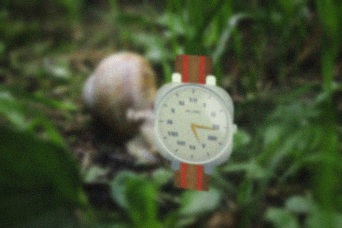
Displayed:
5,16
